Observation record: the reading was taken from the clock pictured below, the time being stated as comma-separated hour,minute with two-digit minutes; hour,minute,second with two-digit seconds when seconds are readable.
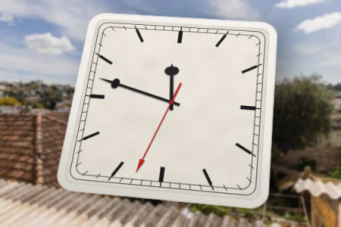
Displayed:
11,47,33
